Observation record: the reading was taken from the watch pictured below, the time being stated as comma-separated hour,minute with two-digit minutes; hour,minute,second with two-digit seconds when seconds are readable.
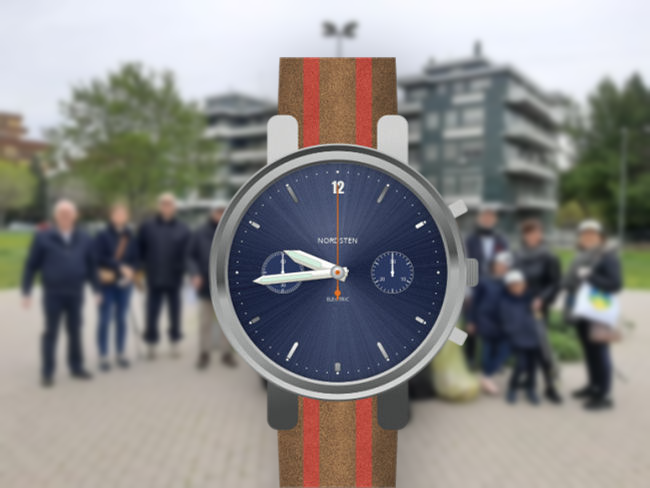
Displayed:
9,44
